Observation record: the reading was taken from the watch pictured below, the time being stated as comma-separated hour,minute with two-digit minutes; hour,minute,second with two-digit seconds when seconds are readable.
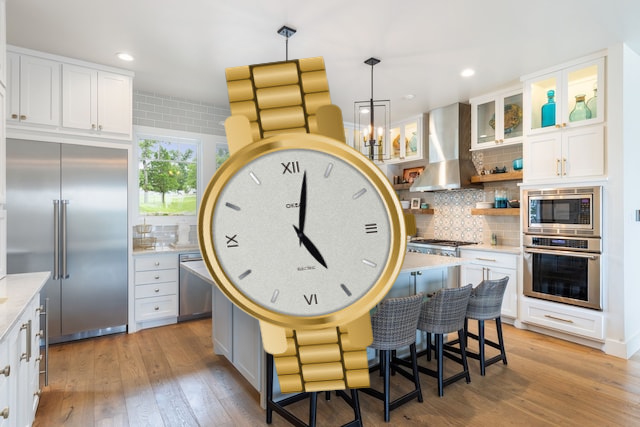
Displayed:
5,02
